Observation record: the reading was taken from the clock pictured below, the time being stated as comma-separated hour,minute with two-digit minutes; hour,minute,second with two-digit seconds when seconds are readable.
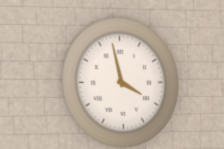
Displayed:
3,58
